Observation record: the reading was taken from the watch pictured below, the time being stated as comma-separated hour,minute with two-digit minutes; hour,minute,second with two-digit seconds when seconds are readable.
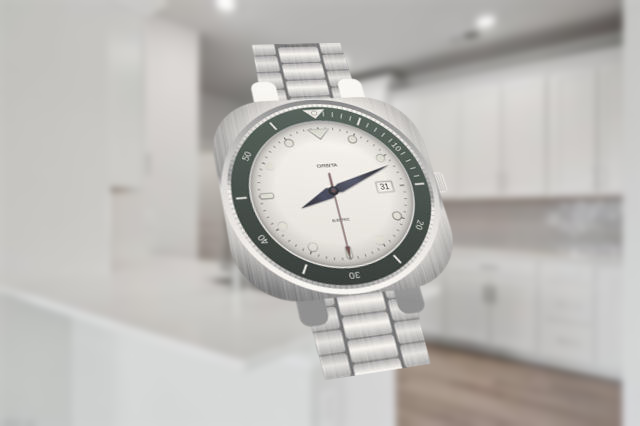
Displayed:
8,11,30
